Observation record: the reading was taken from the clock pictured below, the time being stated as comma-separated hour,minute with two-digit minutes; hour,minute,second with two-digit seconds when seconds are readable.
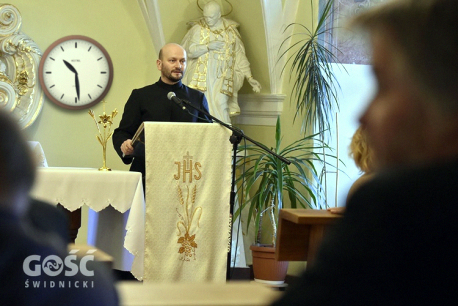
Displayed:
10,29
